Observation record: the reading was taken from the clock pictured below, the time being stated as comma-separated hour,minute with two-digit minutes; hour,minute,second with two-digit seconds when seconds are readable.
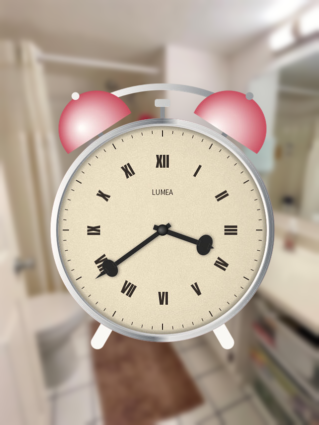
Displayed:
3,39
